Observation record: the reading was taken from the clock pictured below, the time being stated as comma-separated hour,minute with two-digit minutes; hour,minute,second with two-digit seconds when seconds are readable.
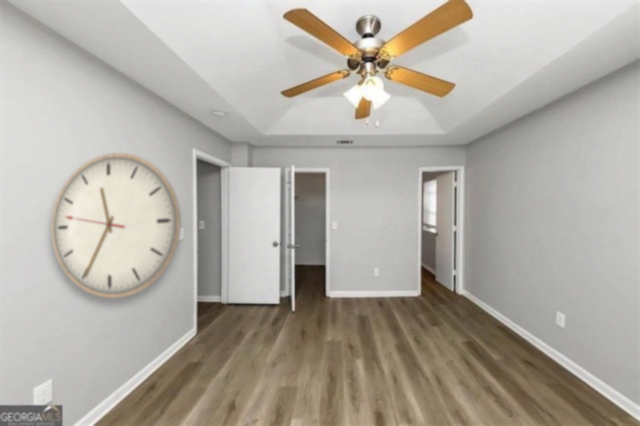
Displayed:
11,34,47
